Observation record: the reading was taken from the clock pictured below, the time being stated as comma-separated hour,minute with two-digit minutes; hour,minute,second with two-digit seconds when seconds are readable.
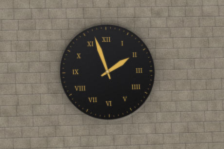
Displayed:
1,57
